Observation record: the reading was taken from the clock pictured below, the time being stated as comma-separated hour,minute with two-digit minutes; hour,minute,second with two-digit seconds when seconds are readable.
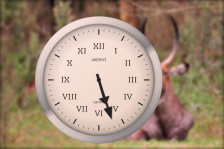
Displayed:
5,27
